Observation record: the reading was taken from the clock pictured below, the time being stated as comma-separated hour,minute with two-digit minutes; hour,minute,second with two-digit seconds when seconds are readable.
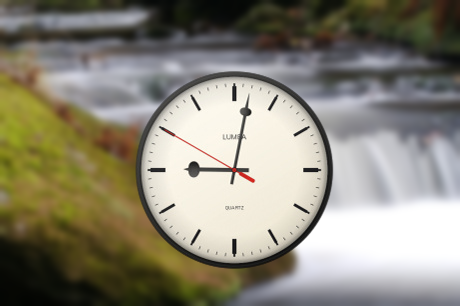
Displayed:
9,01,50
